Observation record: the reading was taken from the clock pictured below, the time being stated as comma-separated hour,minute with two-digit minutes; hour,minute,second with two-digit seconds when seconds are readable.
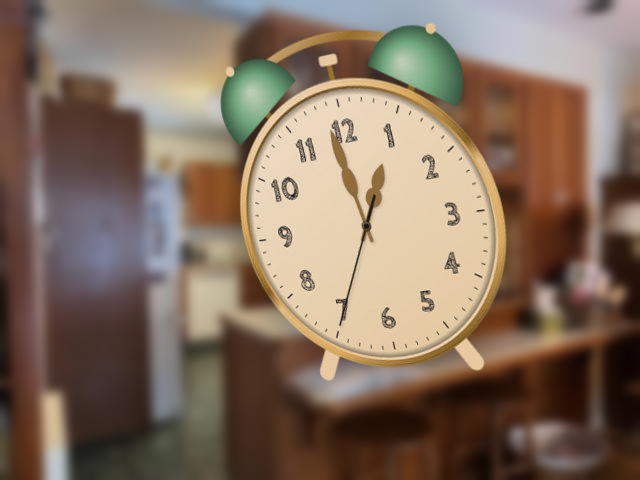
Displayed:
12,58,35
